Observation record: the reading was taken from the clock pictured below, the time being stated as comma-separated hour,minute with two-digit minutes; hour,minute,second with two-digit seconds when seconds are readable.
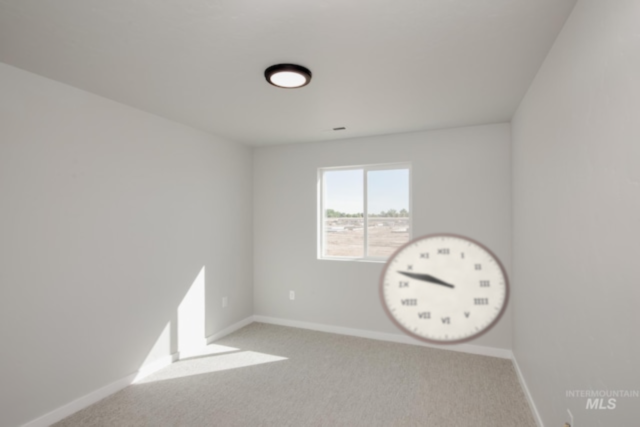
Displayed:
9,48
